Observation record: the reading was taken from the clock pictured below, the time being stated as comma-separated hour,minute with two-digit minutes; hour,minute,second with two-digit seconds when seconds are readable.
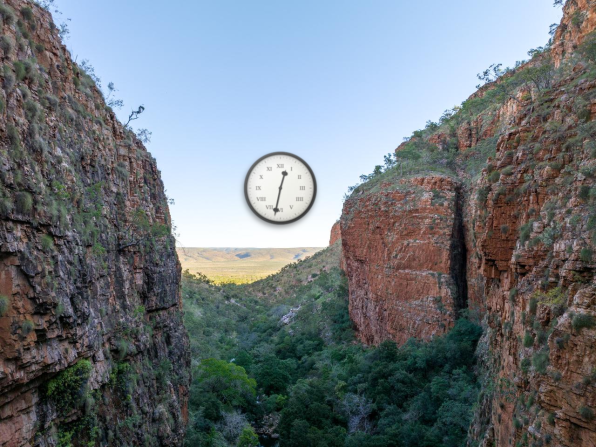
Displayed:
12,32
